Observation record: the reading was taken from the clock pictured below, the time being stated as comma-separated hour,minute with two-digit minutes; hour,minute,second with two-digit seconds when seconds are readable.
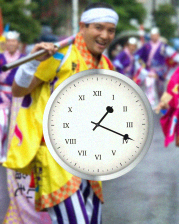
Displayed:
1,19
